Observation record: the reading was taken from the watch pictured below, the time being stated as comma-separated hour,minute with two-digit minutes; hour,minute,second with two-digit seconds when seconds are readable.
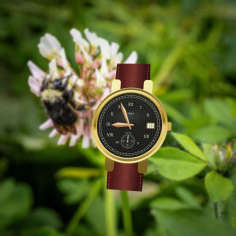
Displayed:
8,56
